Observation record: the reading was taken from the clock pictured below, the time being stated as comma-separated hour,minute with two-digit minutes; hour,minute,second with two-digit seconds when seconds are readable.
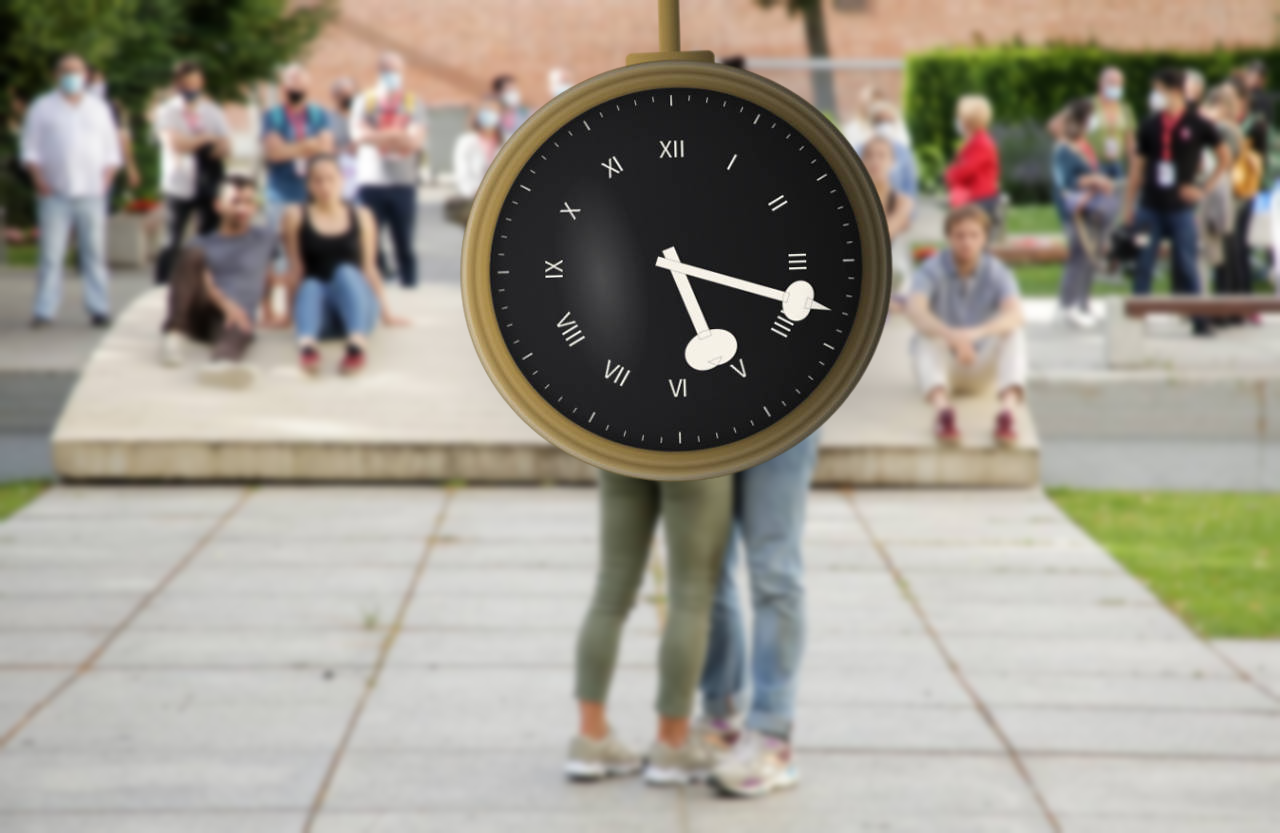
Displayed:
5,18
